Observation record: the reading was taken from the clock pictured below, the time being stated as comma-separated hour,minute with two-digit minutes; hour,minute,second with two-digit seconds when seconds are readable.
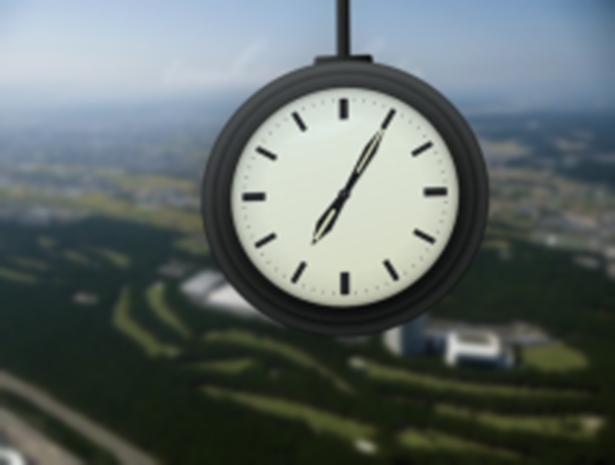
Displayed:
7,05
